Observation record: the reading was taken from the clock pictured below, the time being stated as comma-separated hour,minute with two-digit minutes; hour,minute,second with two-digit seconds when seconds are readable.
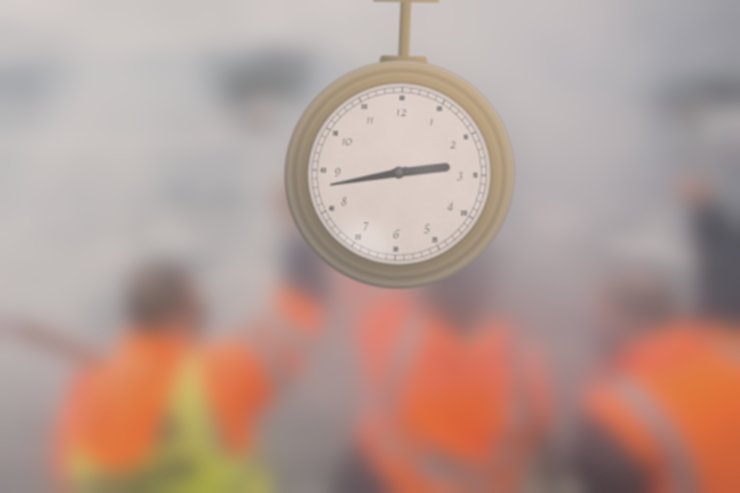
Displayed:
2,43
